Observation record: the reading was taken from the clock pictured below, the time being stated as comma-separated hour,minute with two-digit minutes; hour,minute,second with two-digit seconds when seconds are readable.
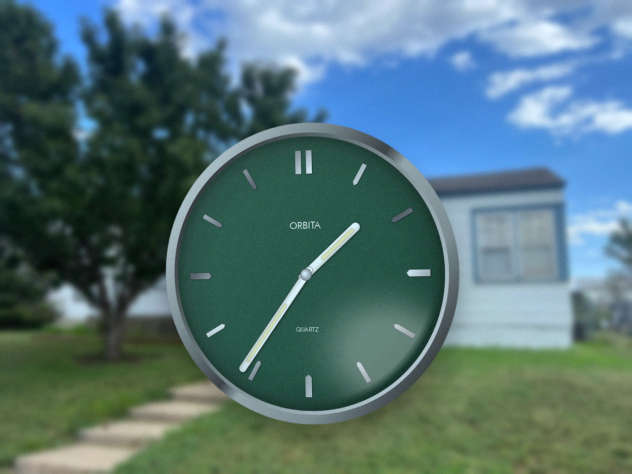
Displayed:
1,36
